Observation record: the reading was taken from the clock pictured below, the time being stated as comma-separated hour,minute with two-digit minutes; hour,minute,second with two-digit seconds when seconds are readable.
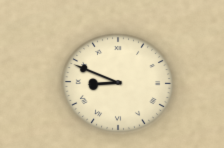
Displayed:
8,49
